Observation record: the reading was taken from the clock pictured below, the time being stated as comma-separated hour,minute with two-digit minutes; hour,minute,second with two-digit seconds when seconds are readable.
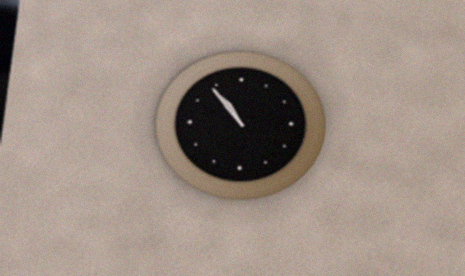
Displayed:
10,54
